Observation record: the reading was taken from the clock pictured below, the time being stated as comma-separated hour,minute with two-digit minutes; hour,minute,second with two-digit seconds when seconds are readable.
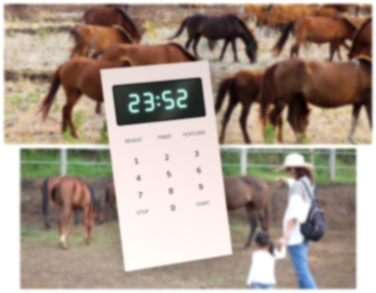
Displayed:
23,52
